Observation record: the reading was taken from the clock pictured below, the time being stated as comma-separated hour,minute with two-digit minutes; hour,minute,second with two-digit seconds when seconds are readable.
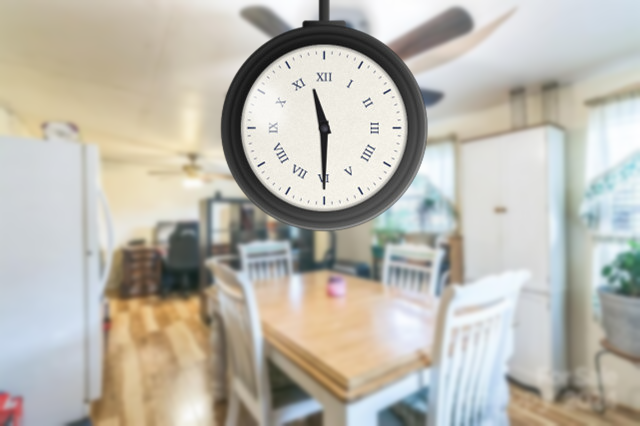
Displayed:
11,30
